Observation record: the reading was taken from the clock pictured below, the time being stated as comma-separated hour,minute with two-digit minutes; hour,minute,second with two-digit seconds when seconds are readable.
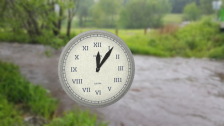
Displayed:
12,06
